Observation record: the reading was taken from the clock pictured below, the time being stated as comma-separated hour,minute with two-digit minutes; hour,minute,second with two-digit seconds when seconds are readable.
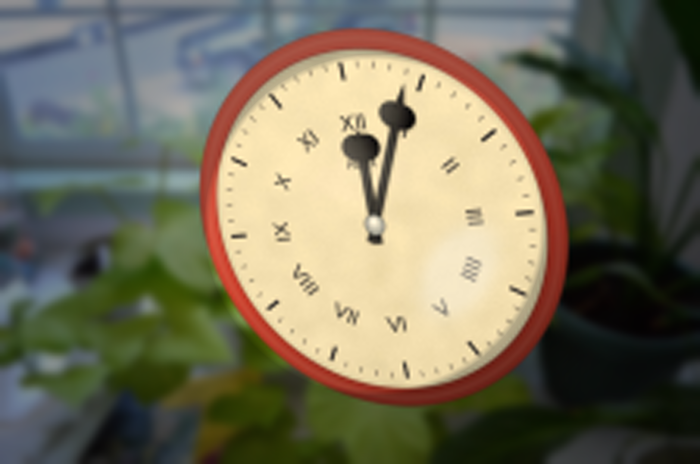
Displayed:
12,04
